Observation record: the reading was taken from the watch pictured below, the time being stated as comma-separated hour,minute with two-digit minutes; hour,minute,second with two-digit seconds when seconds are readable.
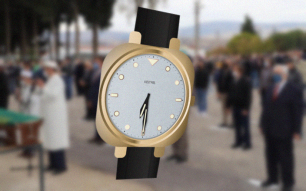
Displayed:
6,30
